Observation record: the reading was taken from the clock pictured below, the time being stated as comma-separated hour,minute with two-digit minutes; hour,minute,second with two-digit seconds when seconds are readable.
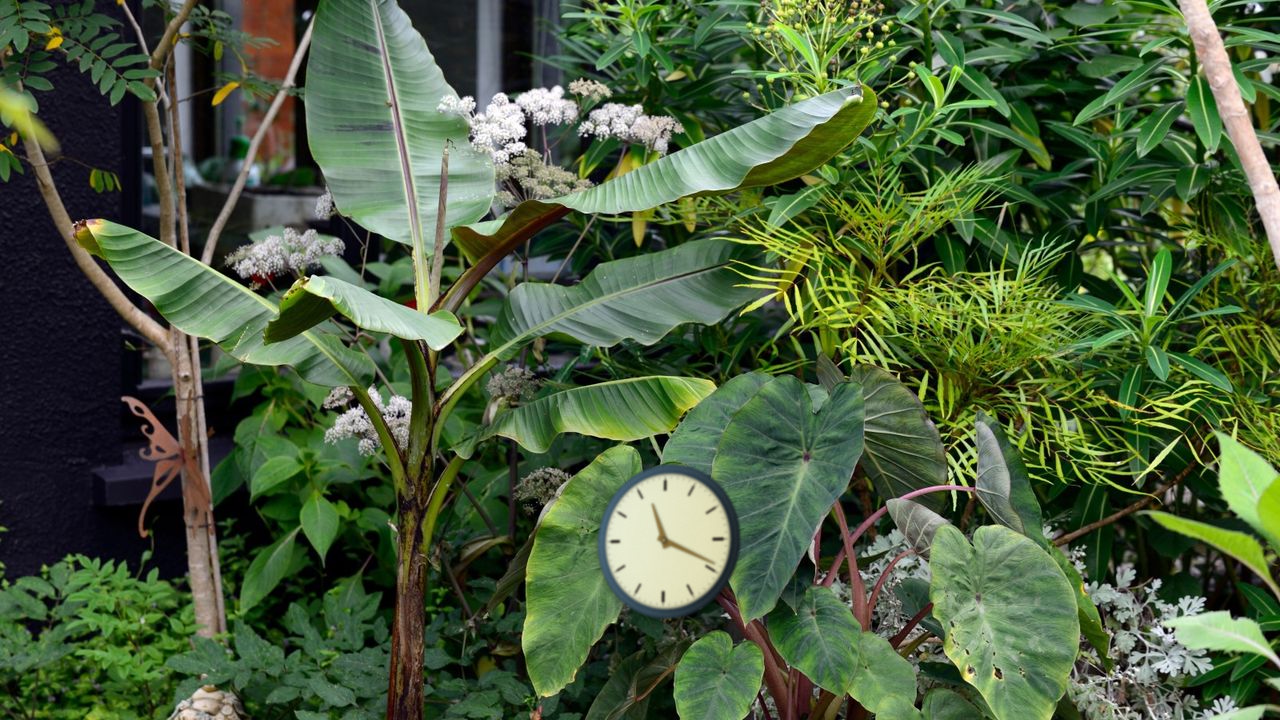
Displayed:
11,19
